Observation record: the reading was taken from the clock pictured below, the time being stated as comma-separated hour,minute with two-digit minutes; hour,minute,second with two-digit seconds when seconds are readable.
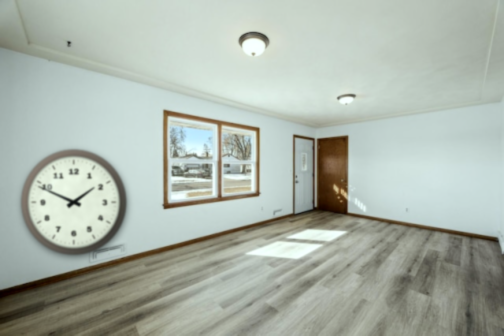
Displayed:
1,49
